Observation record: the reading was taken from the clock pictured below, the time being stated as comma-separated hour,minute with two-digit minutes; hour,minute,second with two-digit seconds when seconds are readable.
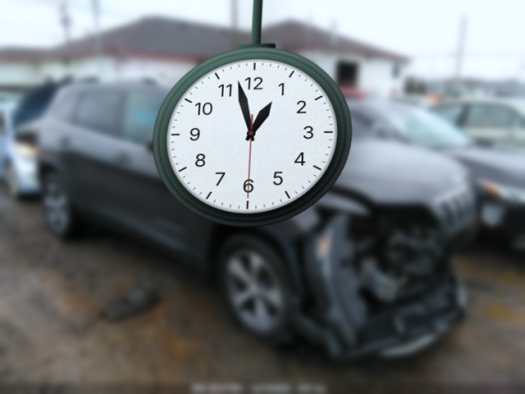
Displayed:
12,57,30
